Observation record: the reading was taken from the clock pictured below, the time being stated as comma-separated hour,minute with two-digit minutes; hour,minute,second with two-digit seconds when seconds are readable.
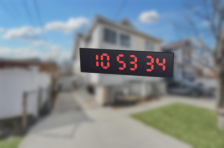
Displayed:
10,53,34
